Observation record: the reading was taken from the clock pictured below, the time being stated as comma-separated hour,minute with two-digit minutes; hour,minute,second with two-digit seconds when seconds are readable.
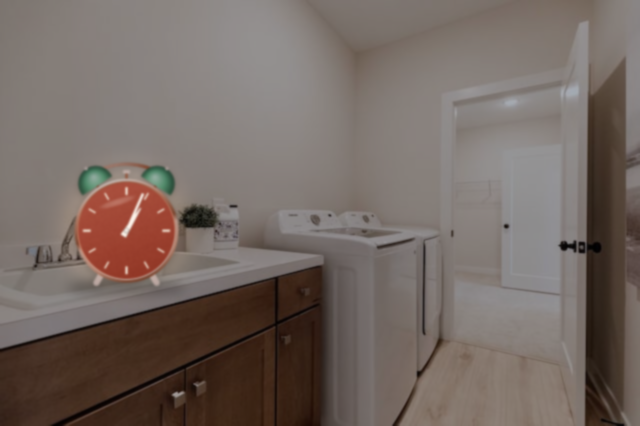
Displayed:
1,04
